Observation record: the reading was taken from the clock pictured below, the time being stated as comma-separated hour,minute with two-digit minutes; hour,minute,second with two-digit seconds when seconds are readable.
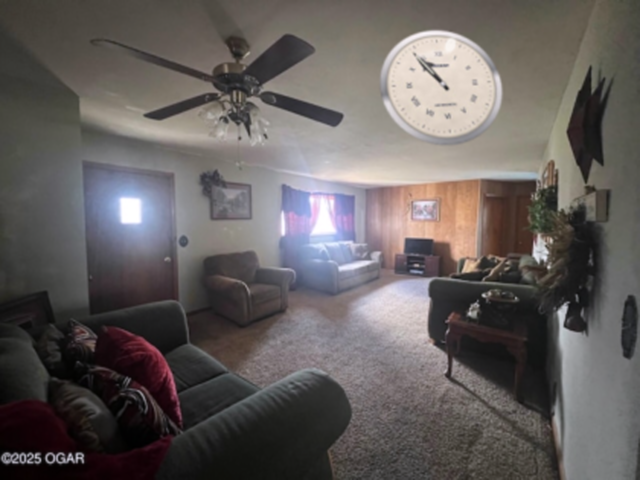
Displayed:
10,54
